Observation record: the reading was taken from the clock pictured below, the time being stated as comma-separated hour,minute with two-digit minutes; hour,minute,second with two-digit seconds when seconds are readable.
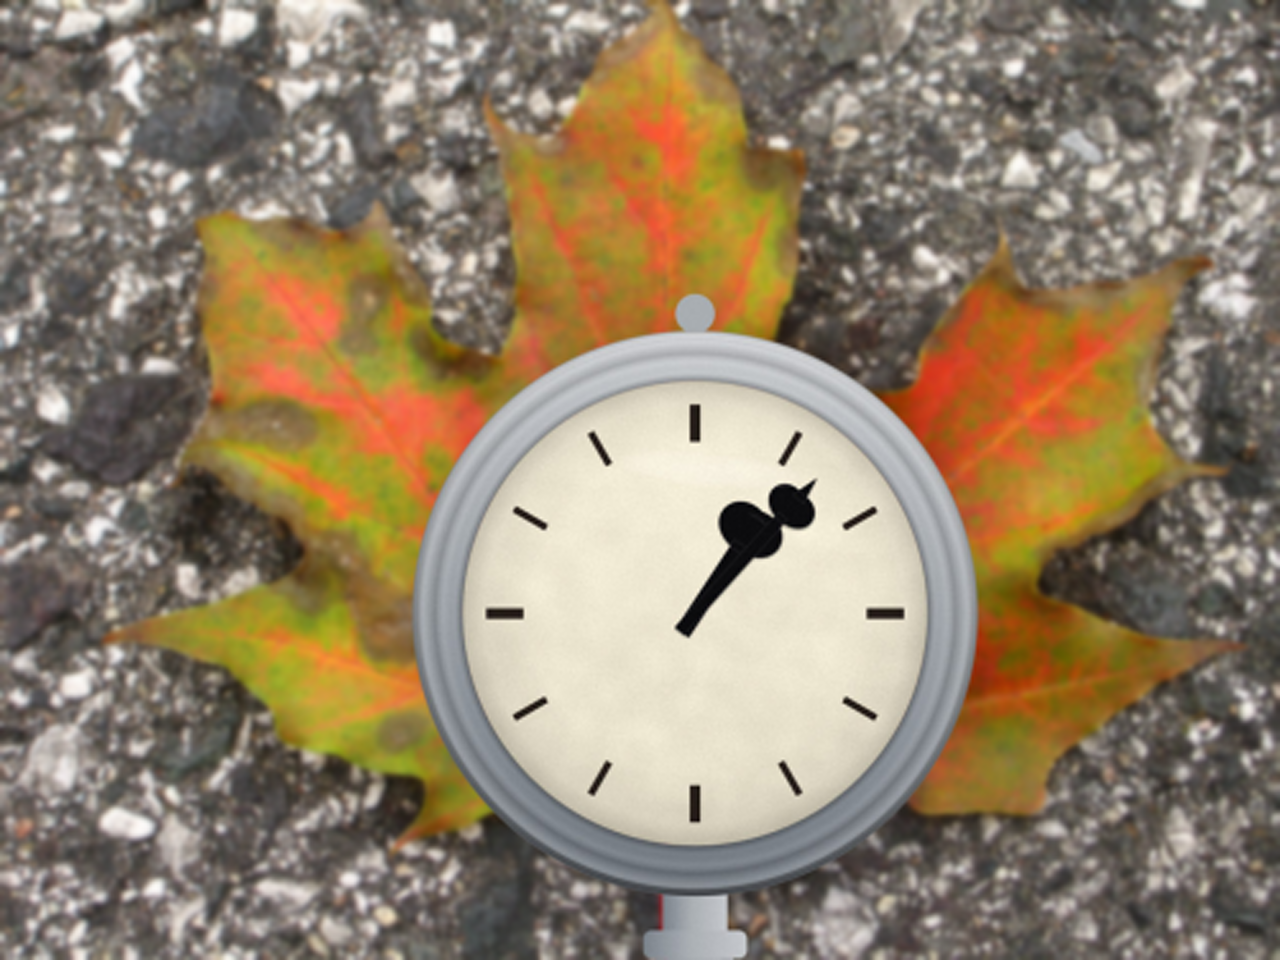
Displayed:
1,07
